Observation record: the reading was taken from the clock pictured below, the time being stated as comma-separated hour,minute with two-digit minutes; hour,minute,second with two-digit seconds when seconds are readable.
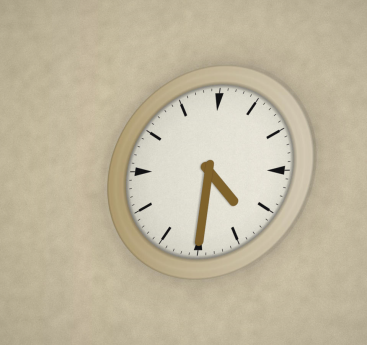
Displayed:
4,30
